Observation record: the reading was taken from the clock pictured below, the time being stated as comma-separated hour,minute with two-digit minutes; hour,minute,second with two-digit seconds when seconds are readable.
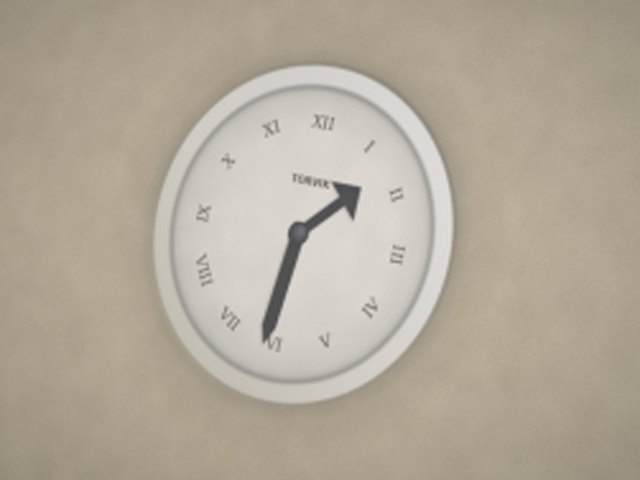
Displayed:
1,31
